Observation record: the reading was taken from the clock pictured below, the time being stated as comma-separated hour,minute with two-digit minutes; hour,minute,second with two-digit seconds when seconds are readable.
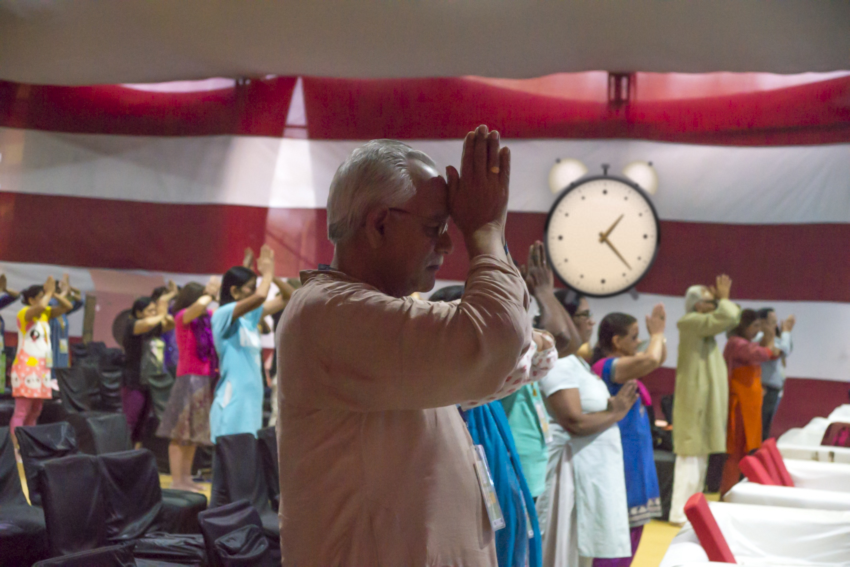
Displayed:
1,23
